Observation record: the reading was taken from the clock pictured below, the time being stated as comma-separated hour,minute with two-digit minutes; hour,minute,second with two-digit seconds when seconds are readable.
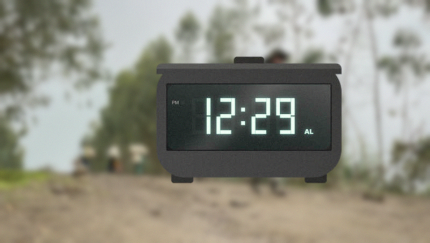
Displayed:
12,29
